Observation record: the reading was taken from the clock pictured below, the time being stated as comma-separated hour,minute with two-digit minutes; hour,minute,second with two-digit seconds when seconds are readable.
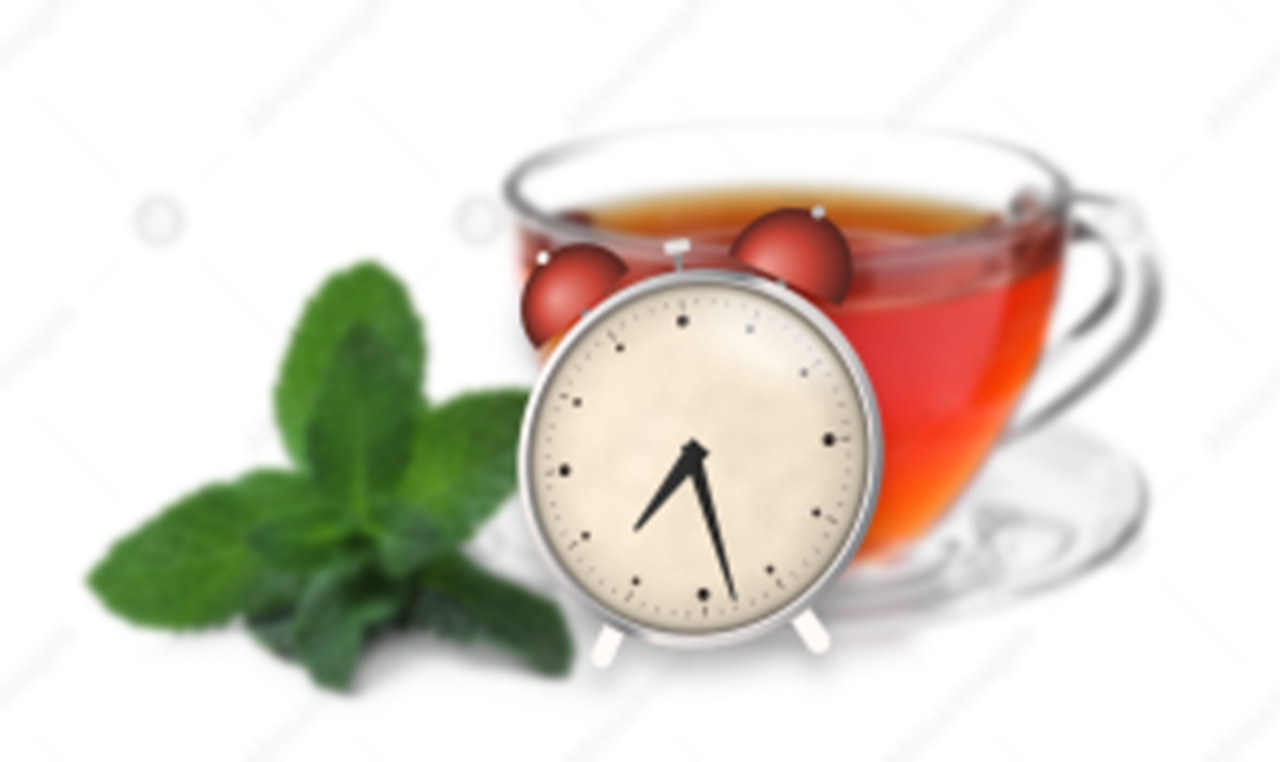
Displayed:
7,28
